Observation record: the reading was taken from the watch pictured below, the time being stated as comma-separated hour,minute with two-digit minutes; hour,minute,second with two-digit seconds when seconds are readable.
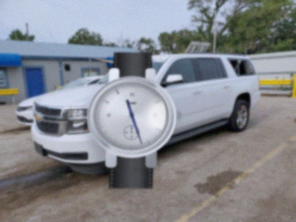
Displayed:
11,27
